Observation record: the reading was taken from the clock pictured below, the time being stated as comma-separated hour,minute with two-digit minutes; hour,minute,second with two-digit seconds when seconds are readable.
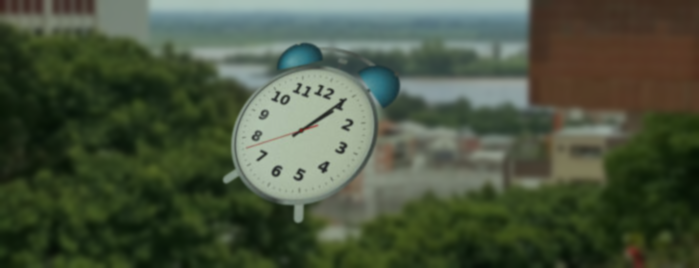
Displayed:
1,04,38
